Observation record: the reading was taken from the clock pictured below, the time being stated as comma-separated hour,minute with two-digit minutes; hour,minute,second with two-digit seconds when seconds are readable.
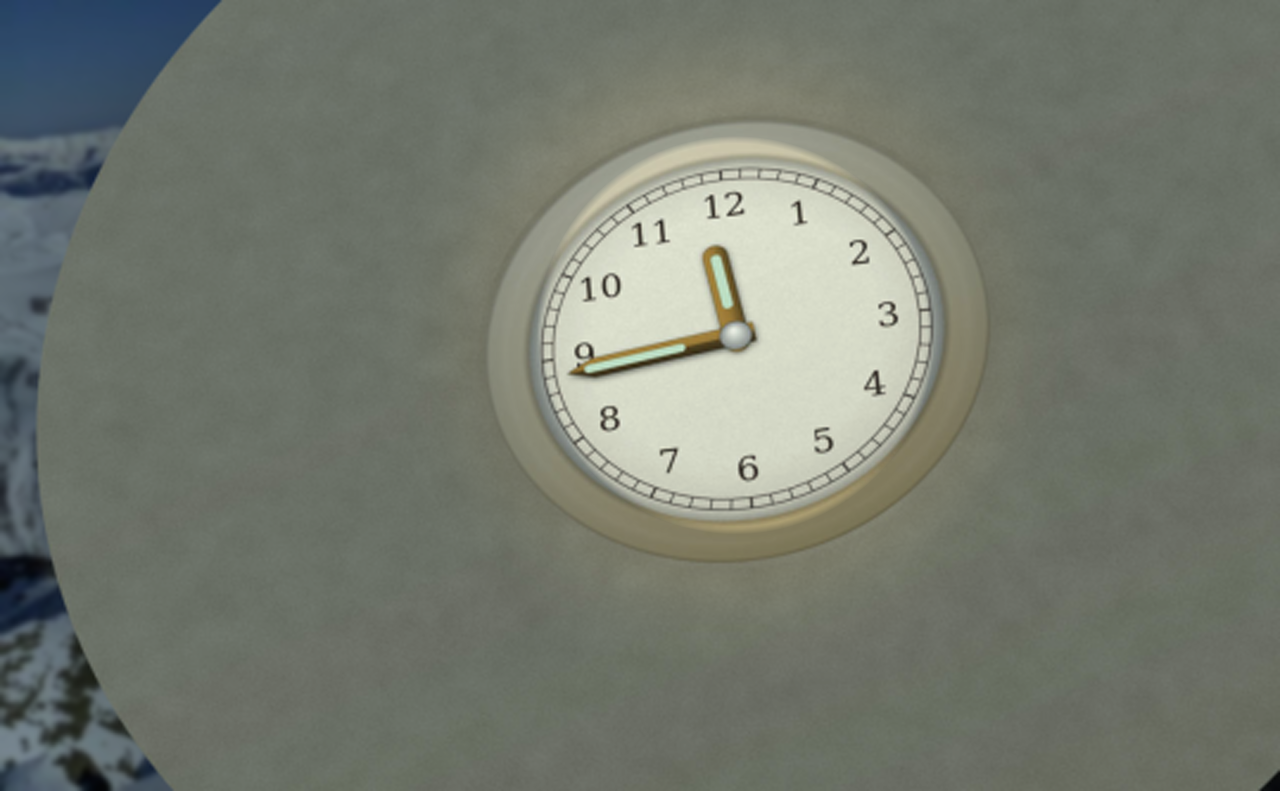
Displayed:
11,44
